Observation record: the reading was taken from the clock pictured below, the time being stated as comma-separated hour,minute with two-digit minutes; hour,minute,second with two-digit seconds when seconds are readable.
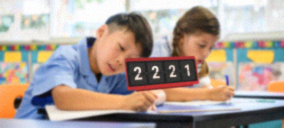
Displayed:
22,21
